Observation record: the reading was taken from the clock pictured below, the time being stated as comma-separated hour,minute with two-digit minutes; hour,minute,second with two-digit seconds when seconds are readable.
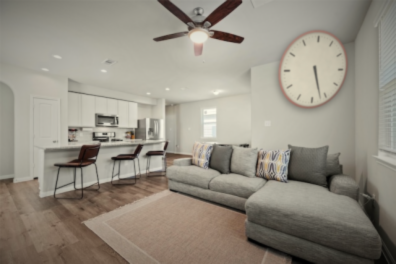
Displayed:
5,27
